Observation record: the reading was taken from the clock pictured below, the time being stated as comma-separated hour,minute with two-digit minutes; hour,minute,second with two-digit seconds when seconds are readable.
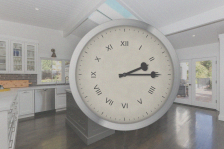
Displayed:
2,15
